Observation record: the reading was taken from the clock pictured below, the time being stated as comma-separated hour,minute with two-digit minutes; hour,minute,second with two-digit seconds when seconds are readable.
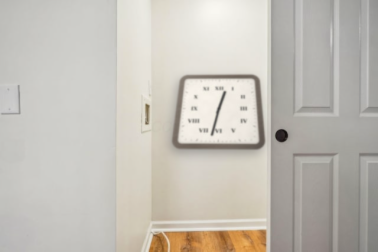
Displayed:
12,32
